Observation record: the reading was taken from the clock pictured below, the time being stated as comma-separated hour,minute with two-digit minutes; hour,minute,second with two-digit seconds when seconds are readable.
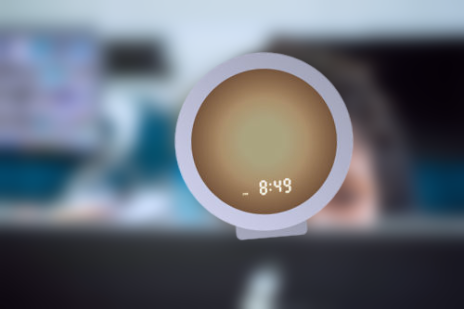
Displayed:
8,49
